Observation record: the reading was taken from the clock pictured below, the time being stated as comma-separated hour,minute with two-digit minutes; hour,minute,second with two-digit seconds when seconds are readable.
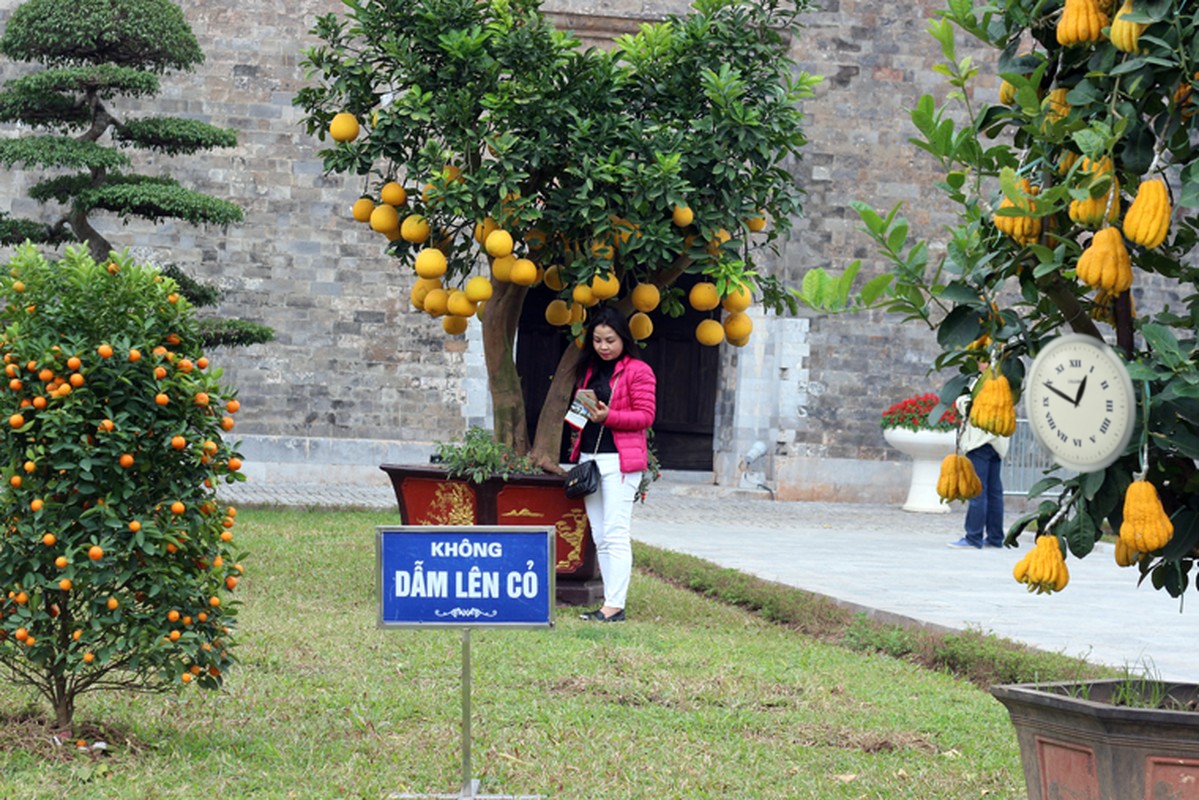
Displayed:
12,49
